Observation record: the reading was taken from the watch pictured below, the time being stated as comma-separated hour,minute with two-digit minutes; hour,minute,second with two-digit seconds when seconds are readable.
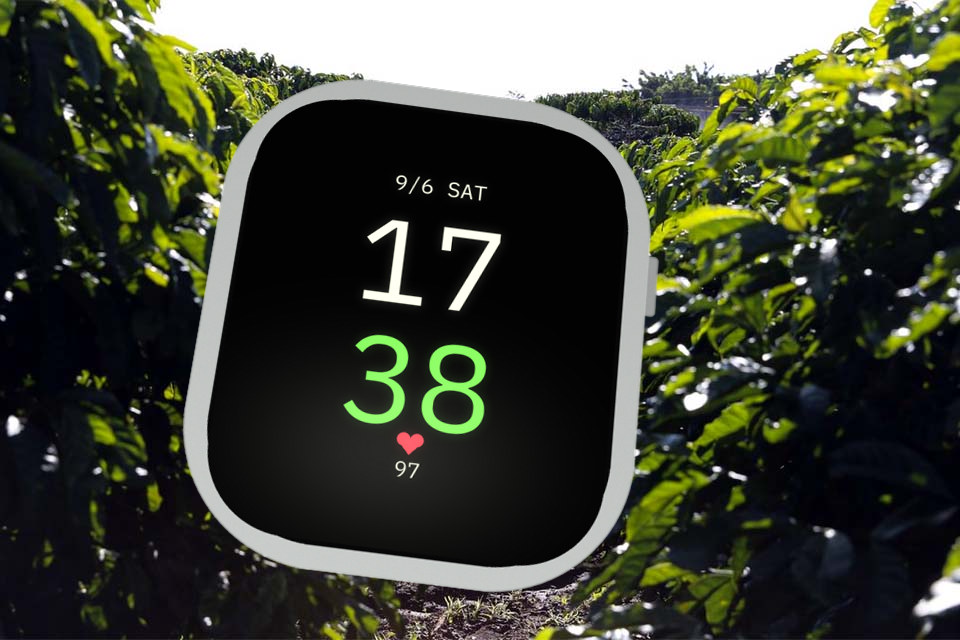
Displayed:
17,38
